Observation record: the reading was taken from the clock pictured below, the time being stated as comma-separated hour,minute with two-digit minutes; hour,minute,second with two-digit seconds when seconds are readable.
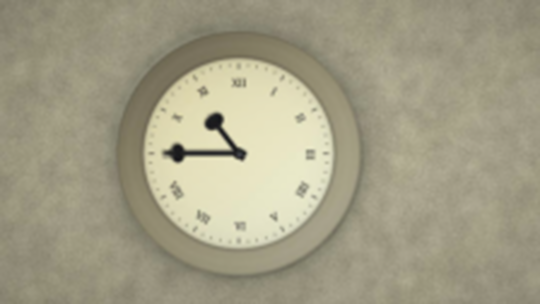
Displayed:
10,45
